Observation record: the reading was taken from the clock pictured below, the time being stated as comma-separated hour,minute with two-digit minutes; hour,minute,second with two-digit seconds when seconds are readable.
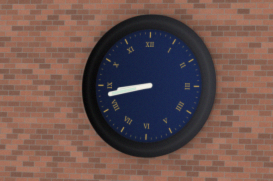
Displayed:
8,43
